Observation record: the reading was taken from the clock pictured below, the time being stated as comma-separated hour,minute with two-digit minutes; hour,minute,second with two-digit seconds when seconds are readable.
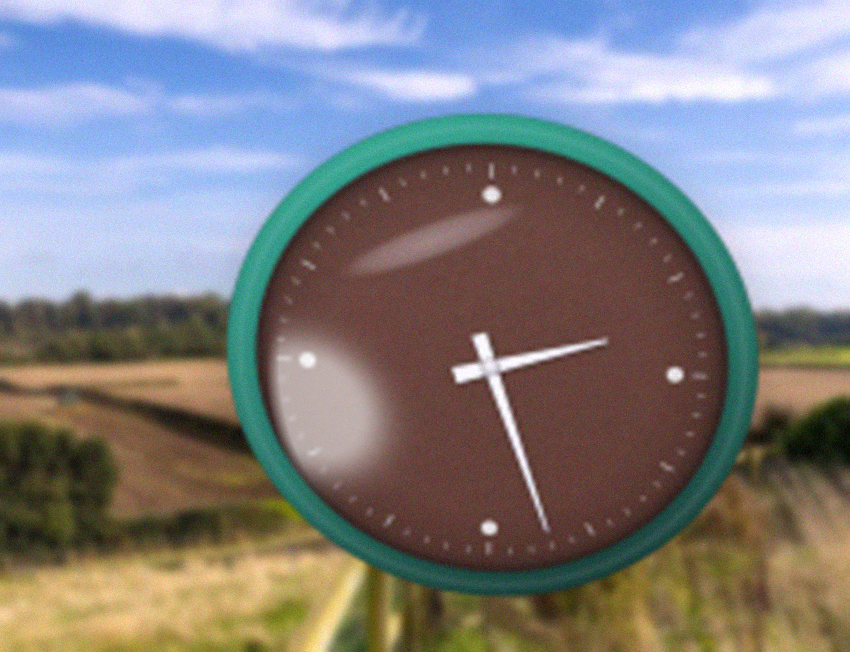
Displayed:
2,27
